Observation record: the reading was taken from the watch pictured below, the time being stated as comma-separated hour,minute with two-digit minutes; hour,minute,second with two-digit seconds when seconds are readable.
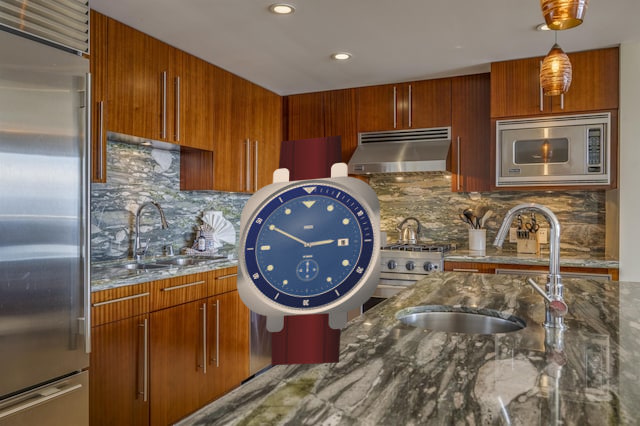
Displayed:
2,50
